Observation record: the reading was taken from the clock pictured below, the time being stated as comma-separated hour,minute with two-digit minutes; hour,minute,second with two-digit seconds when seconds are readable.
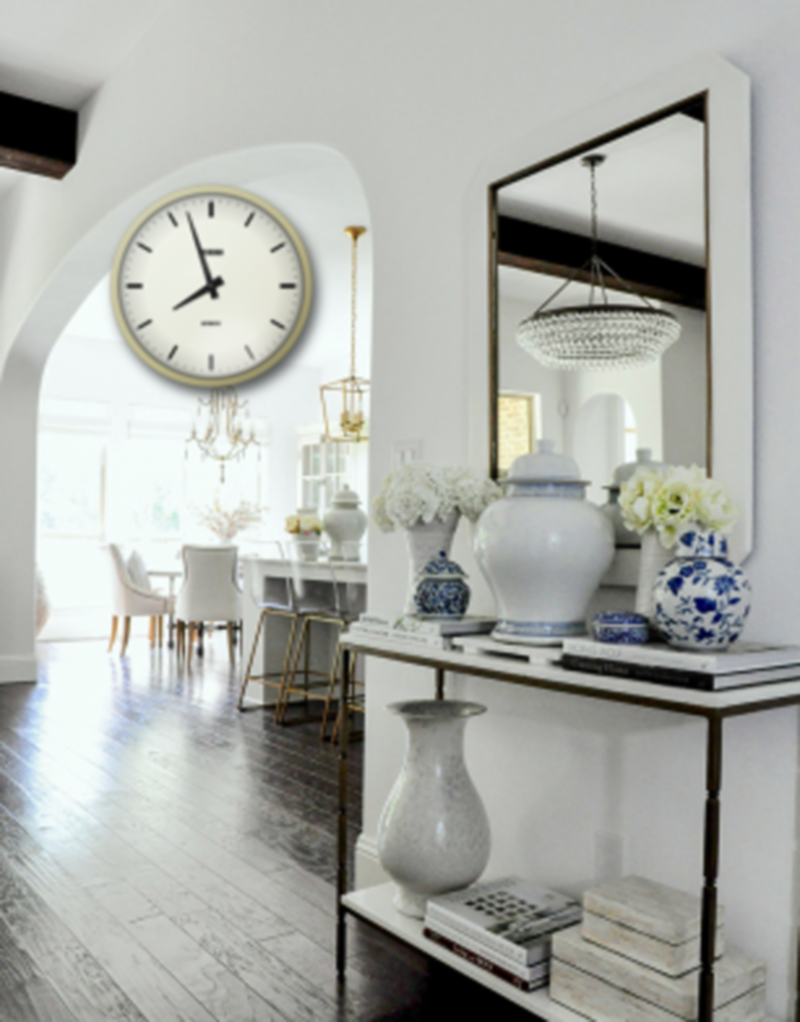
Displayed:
7,57
